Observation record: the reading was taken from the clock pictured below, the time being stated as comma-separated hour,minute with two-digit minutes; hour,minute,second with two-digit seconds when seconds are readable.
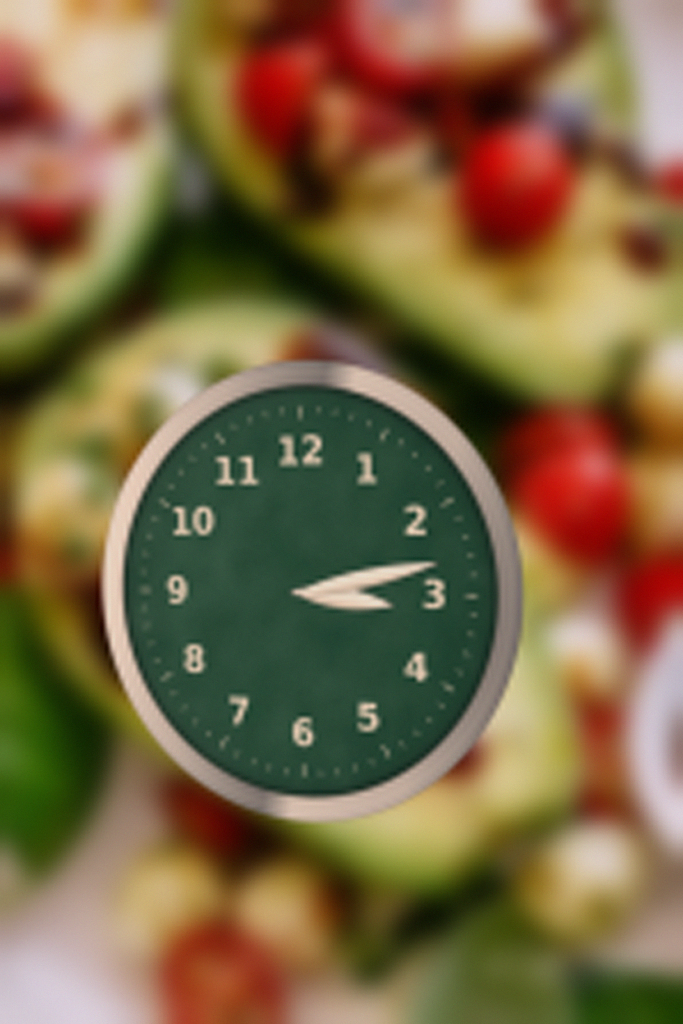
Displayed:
3,13
